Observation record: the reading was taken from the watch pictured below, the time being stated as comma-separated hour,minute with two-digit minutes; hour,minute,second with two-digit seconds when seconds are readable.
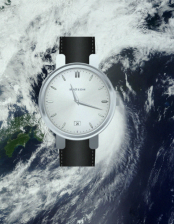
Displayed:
11,18
